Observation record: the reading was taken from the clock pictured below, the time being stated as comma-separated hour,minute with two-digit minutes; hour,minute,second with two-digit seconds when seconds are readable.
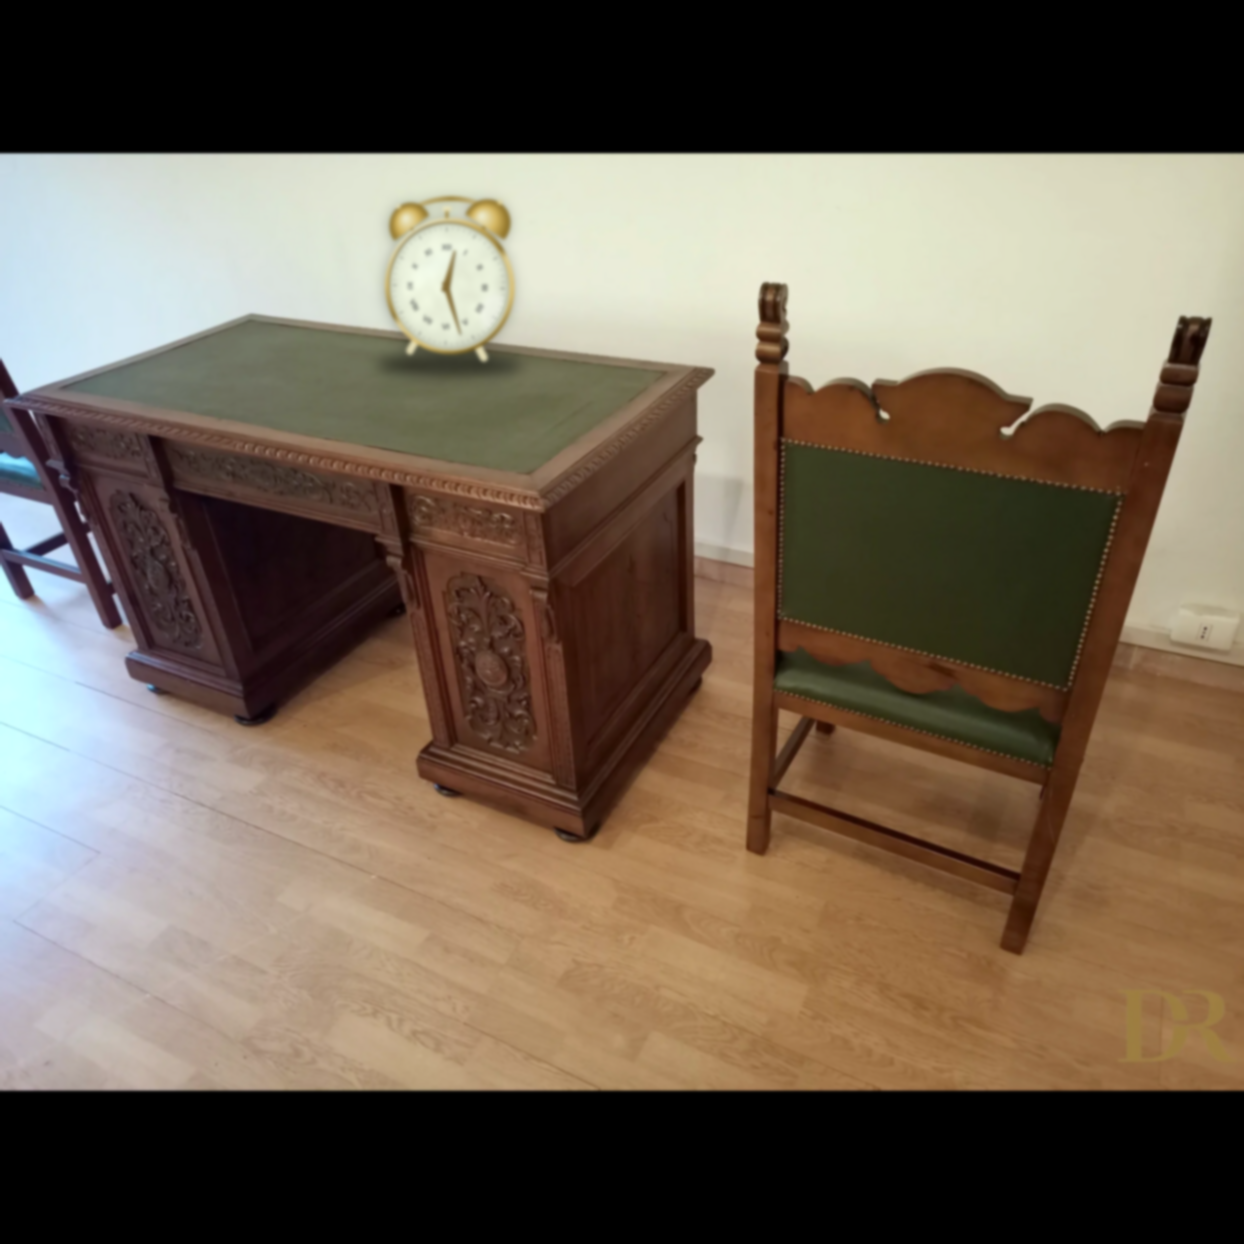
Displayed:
12,27
